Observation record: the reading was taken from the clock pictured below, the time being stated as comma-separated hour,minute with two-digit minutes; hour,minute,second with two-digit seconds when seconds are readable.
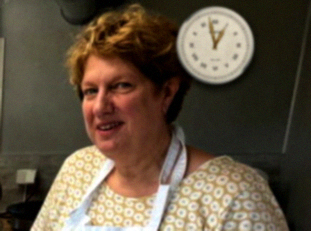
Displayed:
12,58
